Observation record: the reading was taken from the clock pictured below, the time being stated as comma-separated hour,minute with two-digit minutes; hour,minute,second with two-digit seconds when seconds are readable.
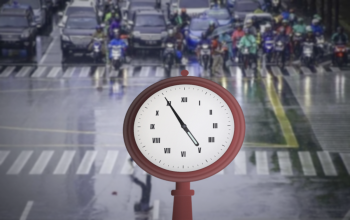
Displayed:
4,55
